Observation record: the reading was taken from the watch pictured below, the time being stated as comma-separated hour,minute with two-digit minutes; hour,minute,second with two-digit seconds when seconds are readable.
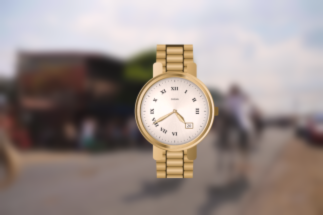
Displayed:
4,40
